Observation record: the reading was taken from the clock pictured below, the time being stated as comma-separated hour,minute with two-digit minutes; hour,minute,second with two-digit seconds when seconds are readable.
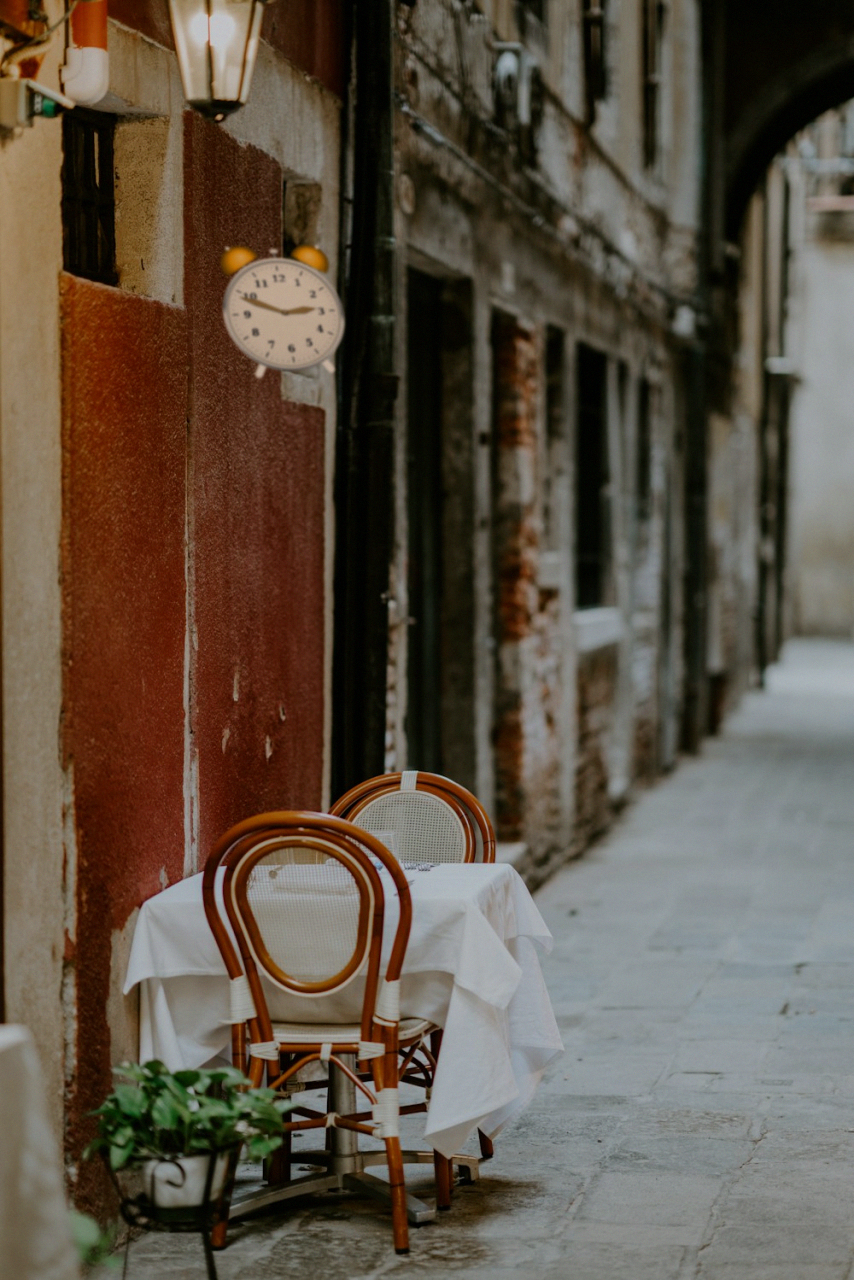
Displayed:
2,49
